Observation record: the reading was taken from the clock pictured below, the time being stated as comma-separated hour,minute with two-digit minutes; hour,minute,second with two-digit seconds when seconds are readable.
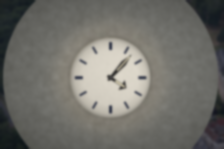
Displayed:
4,07
